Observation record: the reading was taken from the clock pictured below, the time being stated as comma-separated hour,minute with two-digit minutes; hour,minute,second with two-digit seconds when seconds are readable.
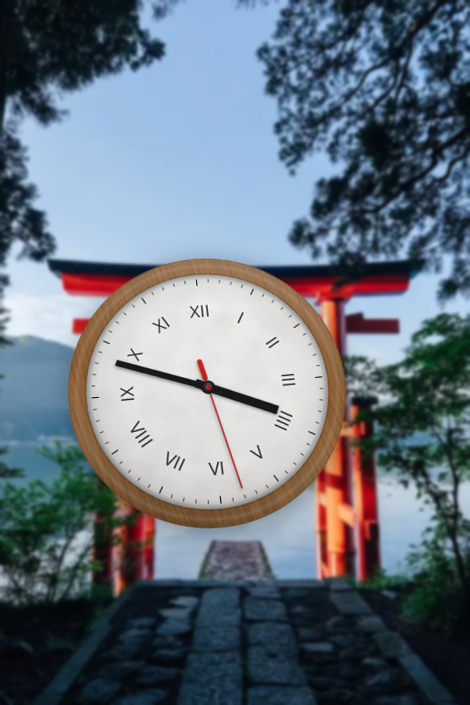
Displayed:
3,48,28
